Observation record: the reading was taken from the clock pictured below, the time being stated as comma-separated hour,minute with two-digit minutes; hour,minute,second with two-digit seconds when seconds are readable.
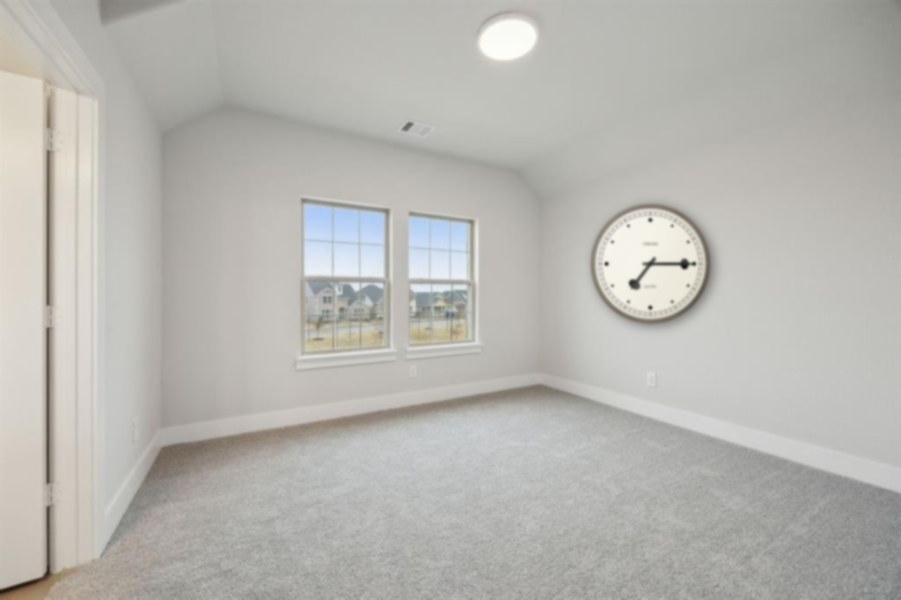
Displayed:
7,15
